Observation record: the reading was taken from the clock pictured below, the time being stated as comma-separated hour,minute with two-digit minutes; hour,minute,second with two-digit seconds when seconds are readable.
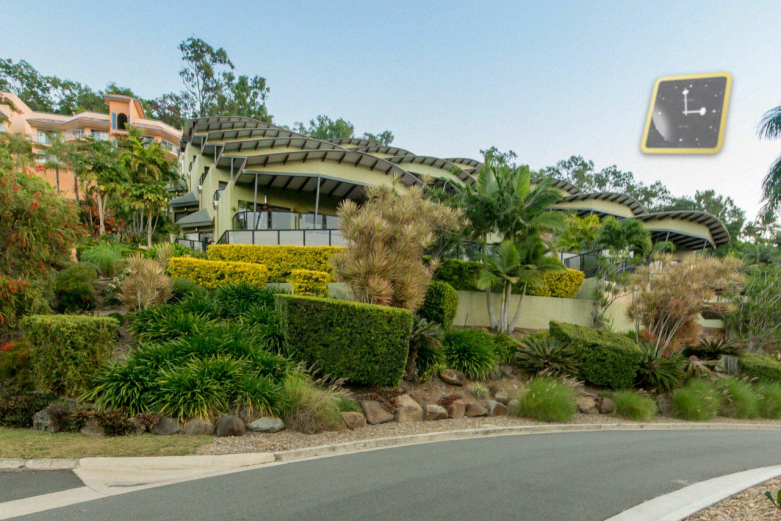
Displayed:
2,58
